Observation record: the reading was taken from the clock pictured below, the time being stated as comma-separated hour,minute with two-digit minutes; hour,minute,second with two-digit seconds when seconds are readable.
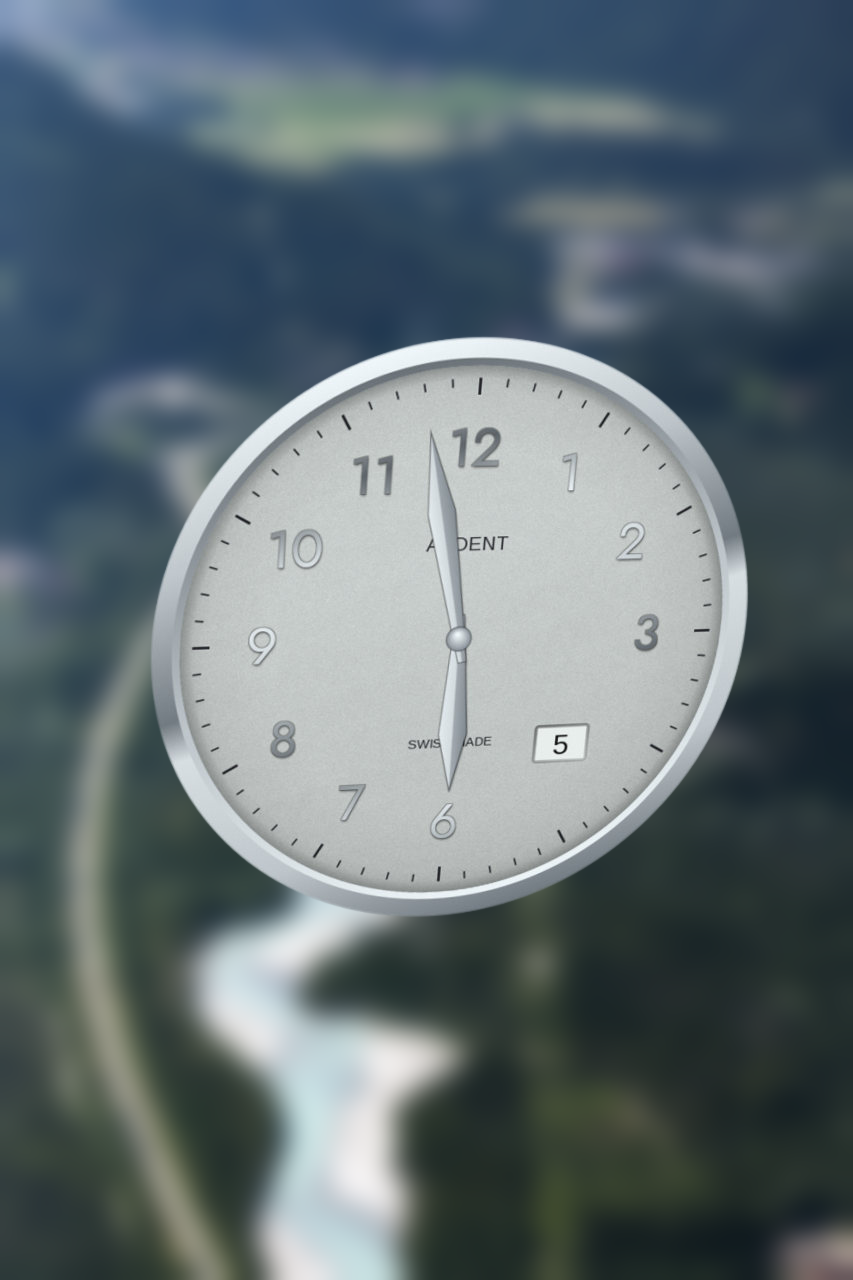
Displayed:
5,58
